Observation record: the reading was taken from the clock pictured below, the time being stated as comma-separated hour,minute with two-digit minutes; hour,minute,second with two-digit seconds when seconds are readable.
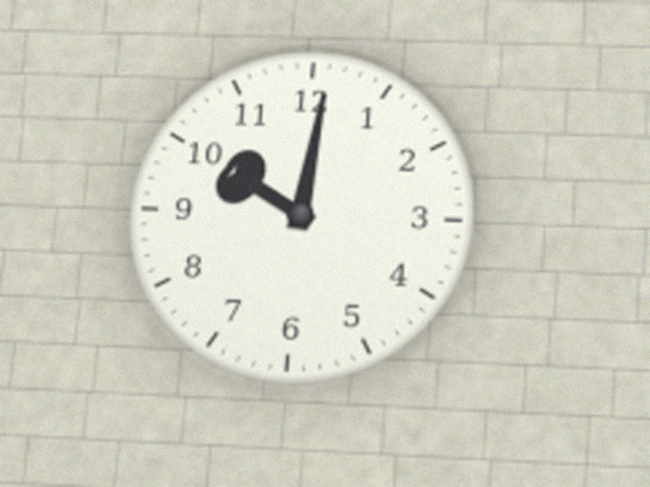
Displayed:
10,01
